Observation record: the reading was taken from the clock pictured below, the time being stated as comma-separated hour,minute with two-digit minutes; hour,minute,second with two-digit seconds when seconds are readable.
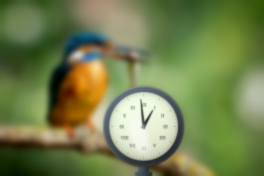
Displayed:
12,59
